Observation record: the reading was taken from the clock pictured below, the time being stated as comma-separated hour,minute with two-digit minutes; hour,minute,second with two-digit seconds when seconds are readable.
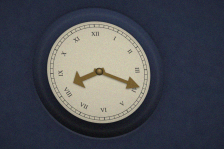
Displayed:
8,19
